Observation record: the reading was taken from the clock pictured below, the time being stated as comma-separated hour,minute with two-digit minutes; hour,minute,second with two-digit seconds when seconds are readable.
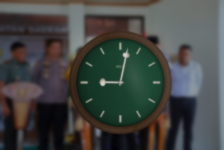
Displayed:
9,02
